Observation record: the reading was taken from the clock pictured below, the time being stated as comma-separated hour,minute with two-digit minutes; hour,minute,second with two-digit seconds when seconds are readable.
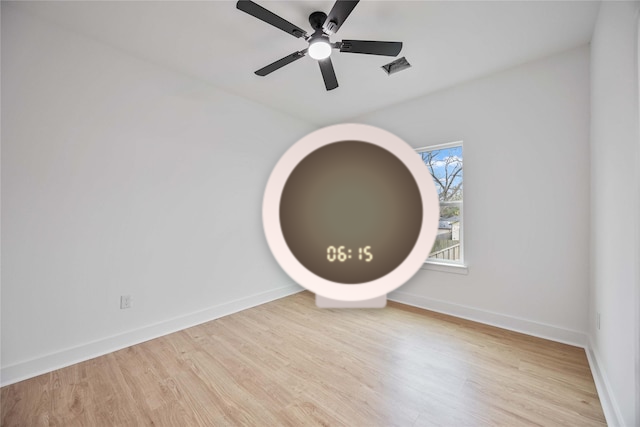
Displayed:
6,15
